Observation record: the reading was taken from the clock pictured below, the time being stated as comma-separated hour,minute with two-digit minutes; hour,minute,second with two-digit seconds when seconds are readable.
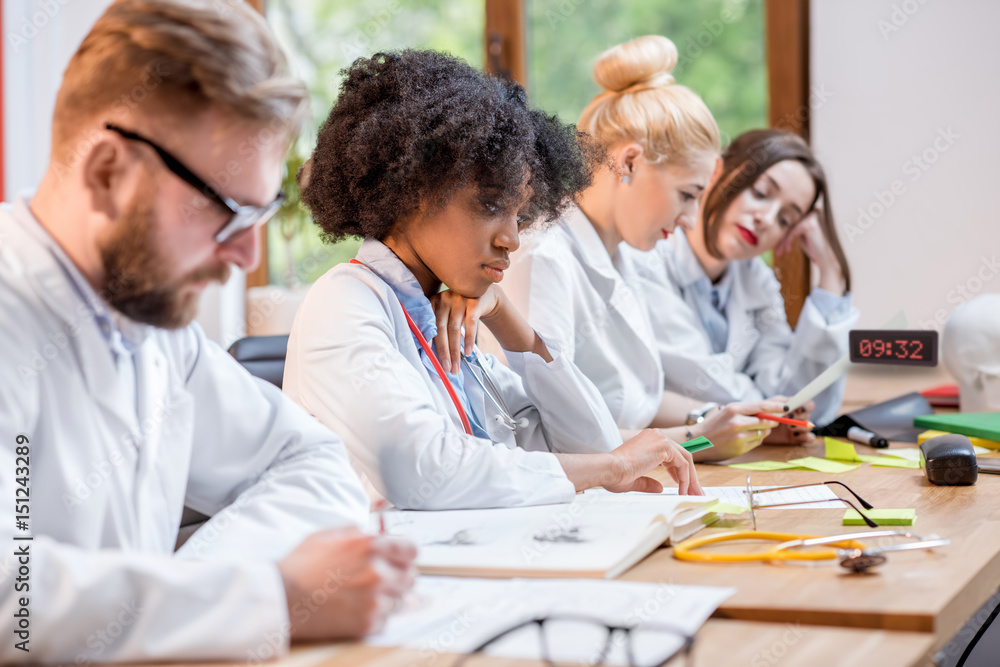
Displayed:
9,32
